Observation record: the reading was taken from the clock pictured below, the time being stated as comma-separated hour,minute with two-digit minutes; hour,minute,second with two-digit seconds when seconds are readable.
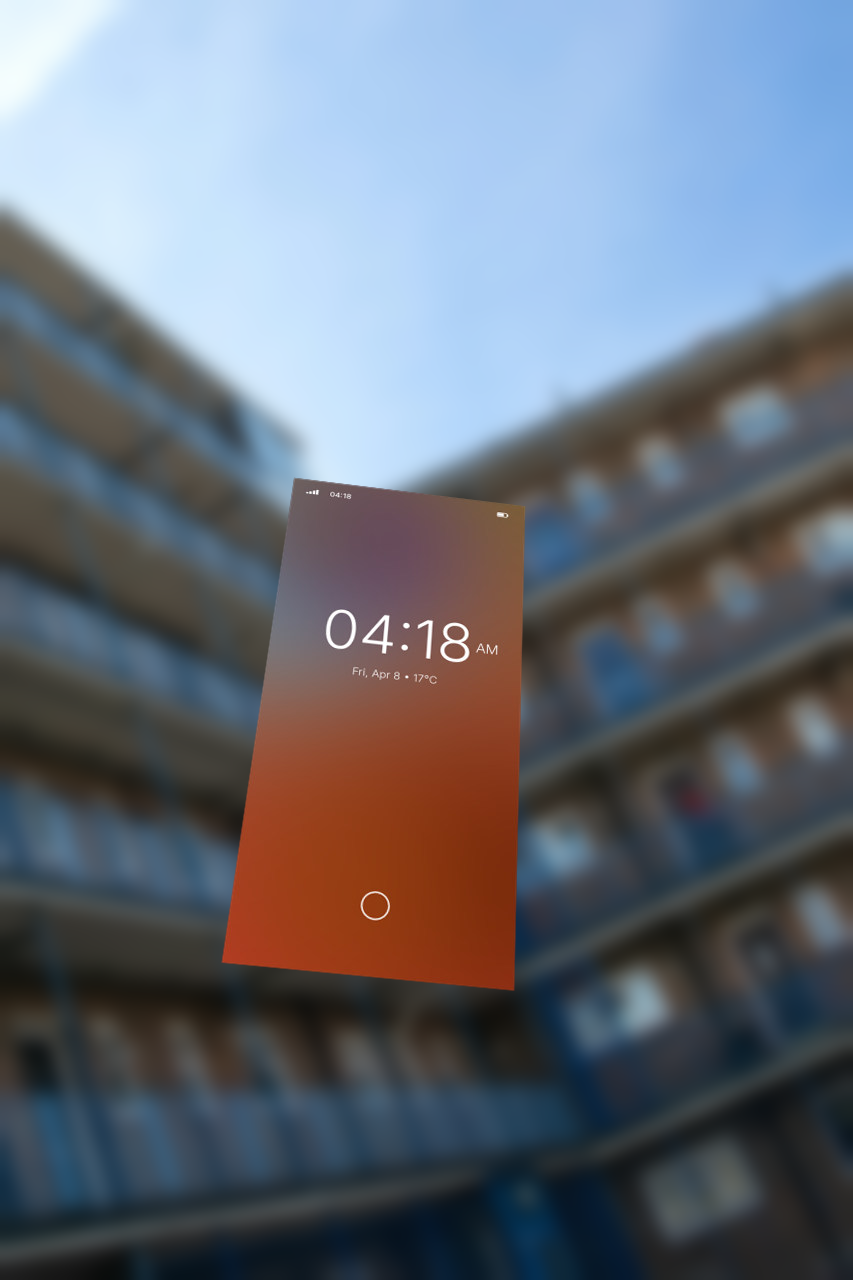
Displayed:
4,18
